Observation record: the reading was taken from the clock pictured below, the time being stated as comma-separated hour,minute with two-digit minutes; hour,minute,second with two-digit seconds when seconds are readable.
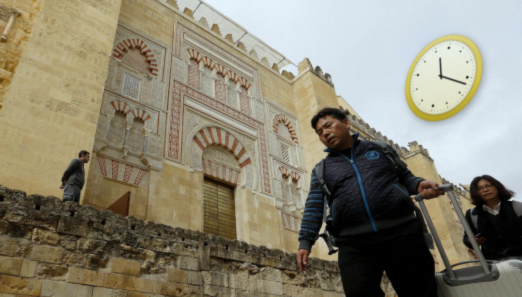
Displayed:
11,17
